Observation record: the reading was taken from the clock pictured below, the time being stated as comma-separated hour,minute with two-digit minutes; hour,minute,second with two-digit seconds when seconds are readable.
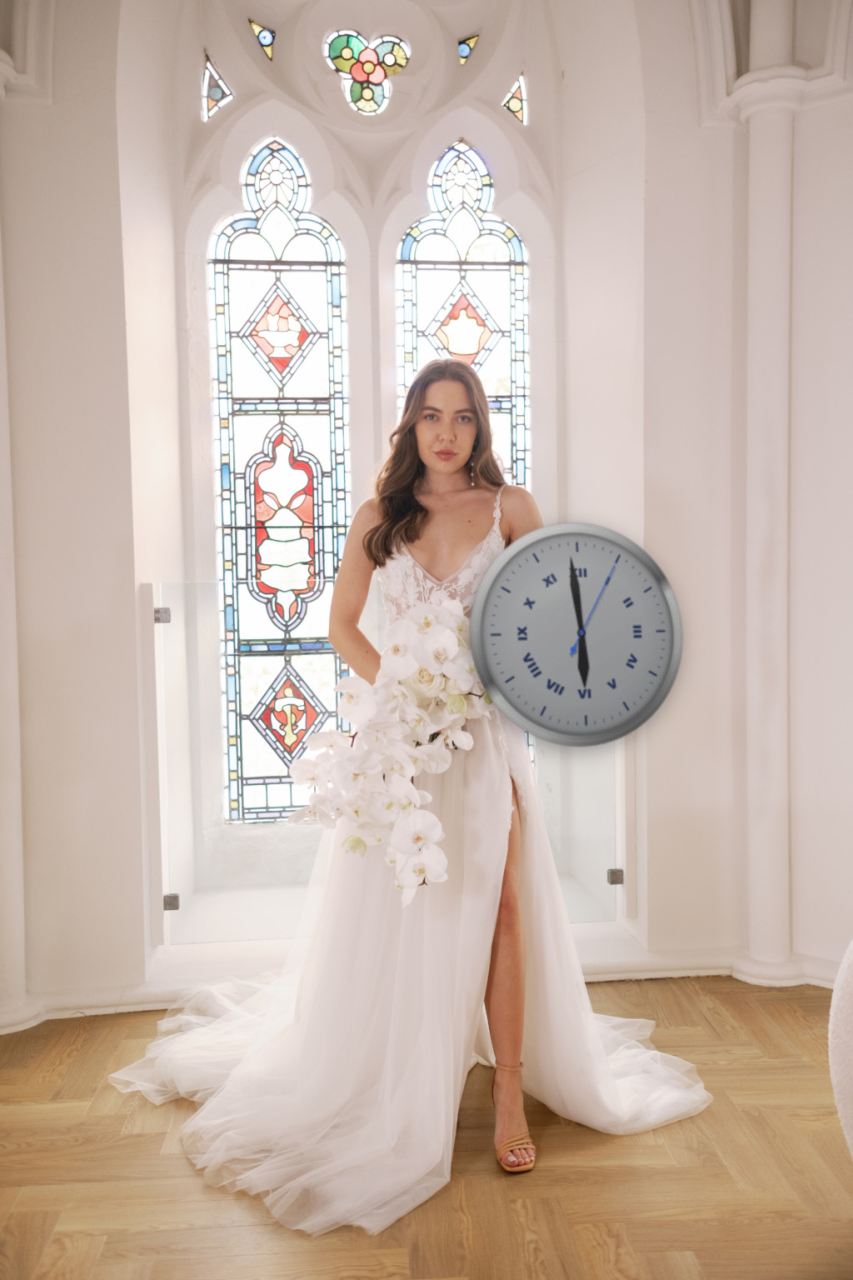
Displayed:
5,59,05
